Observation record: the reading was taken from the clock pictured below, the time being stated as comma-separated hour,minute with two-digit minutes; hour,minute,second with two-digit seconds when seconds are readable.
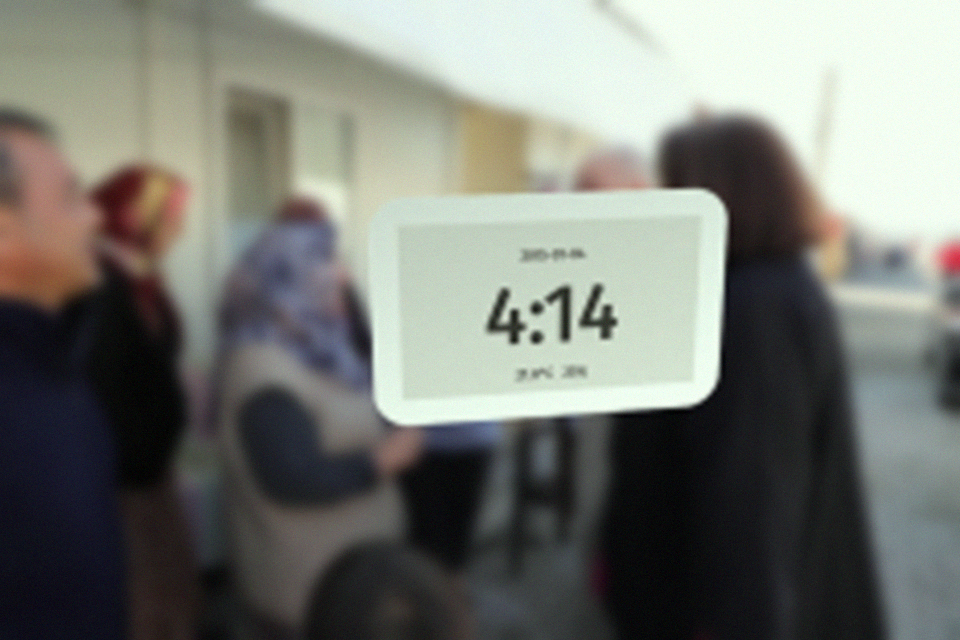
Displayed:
4,14
